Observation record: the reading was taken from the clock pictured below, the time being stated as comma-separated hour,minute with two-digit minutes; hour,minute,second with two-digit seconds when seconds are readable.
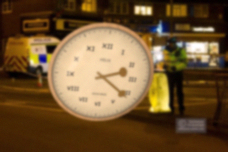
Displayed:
2,21
